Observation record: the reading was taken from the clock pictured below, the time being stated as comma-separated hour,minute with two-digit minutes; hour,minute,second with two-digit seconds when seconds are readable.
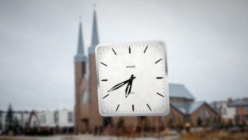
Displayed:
6,41
